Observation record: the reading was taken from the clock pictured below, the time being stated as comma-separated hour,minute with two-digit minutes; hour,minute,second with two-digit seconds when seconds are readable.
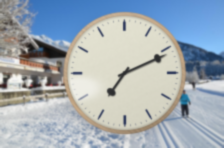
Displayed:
7,11
